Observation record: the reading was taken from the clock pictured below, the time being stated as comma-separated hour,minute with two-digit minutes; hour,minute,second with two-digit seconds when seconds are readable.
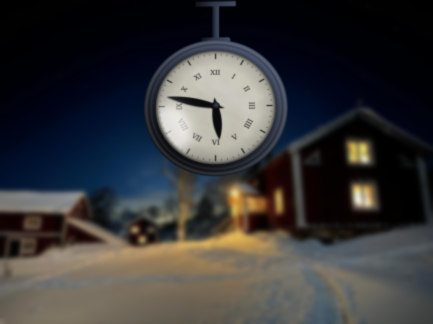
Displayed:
5,47
